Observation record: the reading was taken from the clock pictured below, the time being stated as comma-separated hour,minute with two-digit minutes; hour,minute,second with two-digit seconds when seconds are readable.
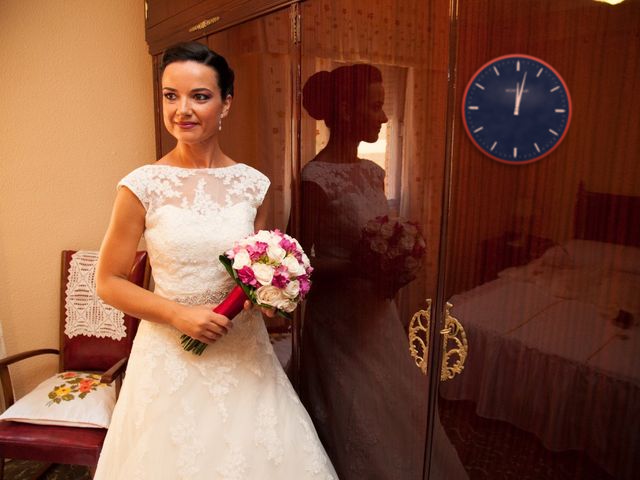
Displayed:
12,02
